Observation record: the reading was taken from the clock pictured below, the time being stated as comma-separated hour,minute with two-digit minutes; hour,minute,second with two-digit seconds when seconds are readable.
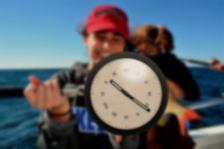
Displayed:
10,21
